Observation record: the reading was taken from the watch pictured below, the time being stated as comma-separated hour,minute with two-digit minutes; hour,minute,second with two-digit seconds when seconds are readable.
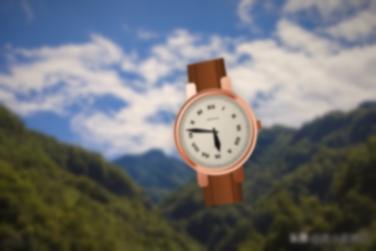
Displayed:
5,47
